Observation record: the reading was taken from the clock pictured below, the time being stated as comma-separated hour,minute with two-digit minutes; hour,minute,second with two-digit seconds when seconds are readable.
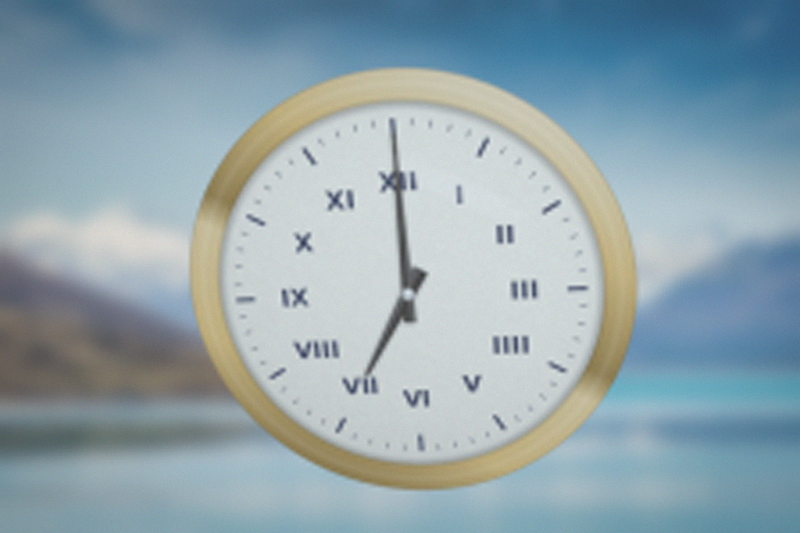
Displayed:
7,00
